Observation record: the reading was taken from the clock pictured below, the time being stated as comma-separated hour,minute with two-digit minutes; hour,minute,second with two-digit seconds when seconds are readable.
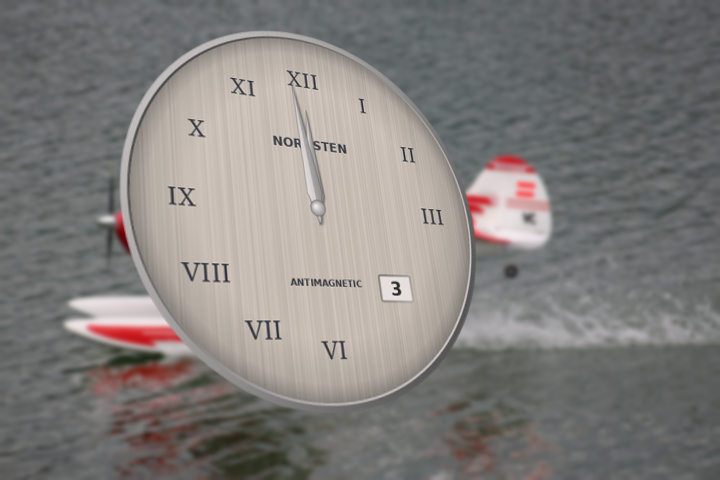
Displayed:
11,59
